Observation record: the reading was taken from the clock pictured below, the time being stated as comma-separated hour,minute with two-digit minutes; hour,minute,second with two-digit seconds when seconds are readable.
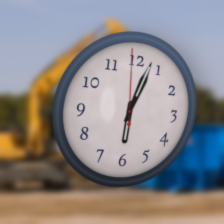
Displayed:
6,02,59
